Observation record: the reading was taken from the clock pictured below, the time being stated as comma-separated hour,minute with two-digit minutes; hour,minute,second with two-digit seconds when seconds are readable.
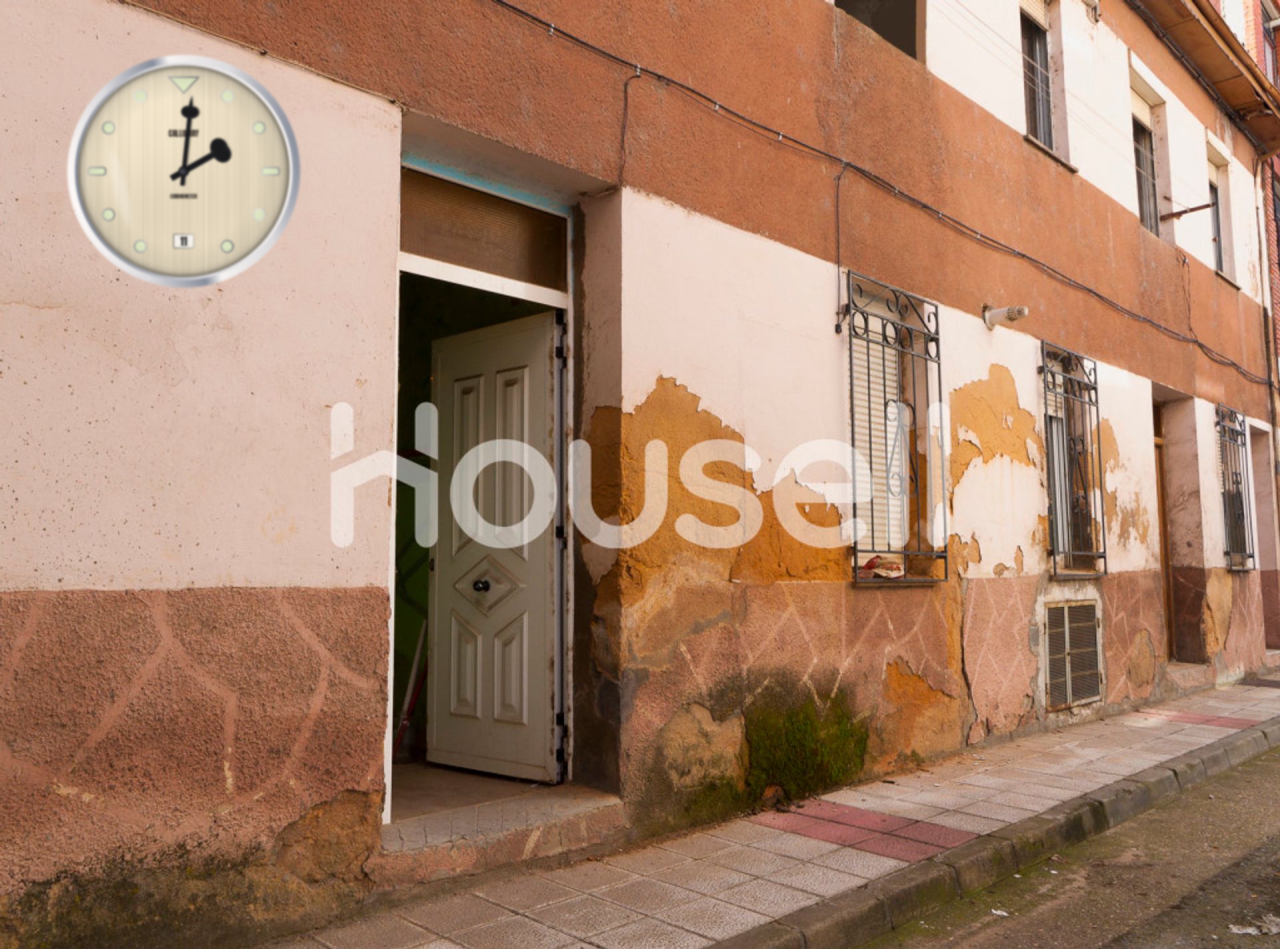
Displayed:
2,01
